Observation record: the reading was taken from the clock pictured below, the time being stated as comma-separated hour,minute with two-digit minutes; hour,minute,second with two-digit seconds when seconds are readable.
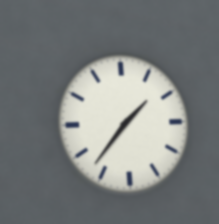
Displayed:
1,37
